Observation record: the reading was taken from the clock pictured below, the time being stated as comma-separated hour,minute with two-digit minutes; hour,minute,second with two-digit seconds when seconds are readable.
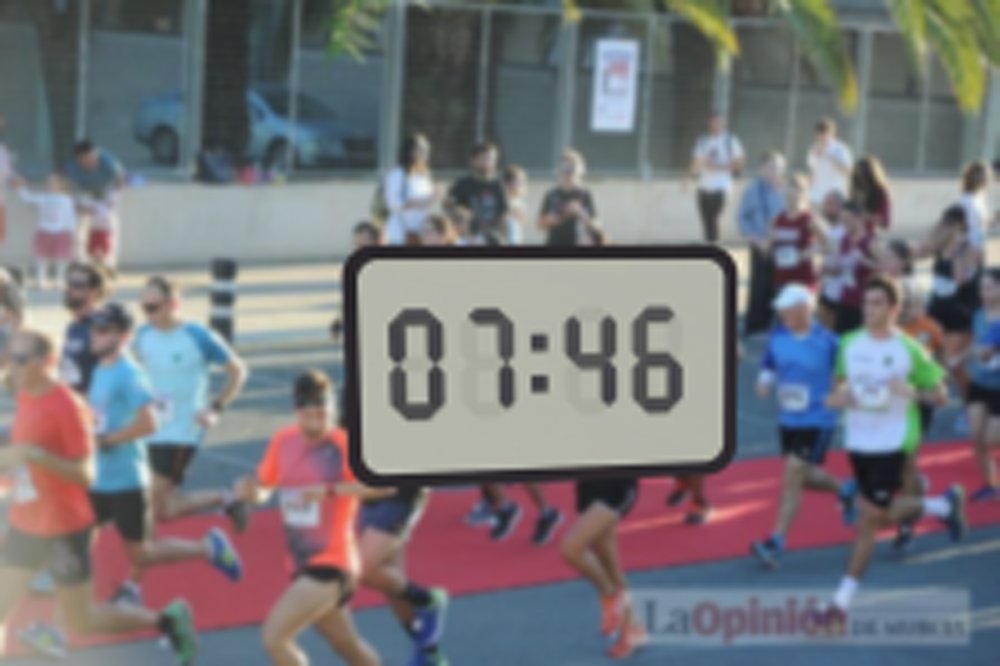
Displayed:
7,46
